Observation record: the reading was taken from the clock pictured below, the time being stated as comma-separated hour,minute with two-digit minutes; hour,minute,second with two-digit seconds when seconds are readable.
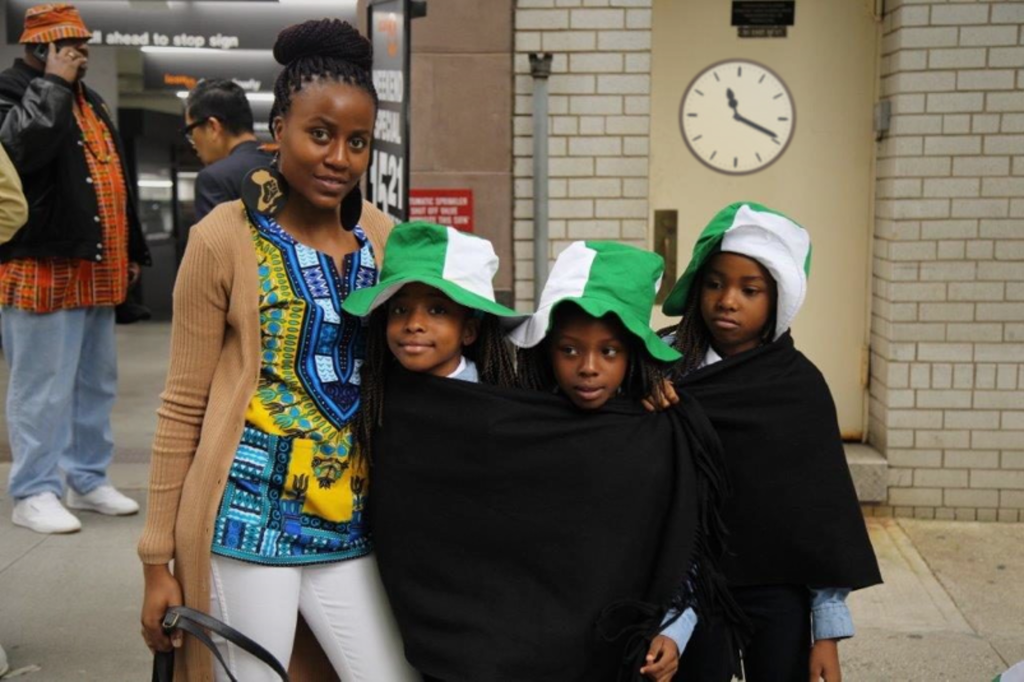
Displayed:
11,19
